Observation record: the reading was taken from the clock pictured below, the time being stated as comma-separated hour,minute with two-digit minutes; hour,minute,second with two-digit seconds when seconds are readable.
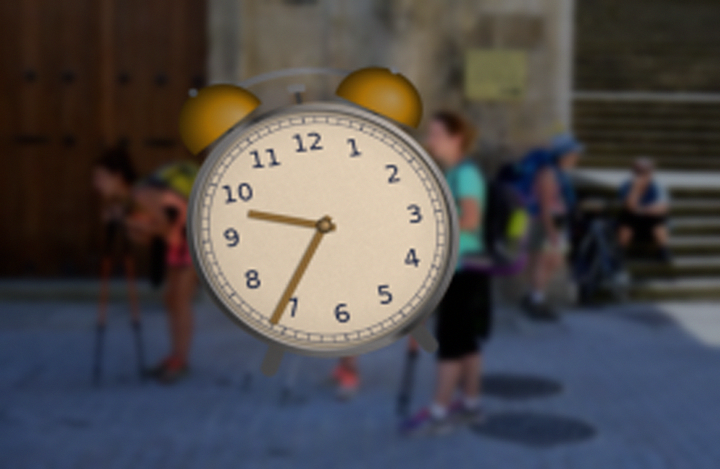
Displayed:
9,36
